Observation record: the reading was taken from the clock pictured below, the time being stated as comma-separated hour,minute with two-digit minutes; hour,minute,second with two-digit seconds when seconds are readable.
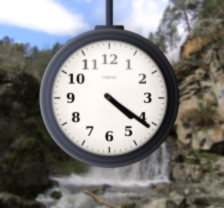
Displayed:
4,21
